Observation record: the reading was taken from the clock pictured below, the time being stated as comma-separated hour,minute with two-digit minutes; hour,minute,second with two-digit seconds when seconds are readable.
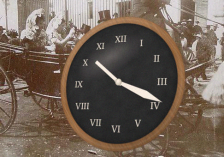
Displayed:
10,19
